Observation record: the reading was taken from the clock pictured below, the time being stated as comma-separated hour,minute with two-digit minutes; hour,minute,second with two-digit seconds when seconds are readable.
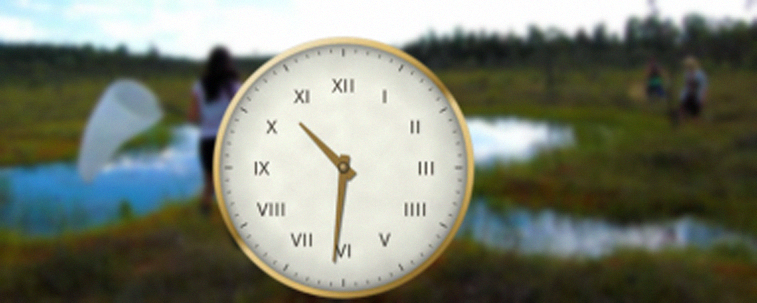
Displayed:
10,31
